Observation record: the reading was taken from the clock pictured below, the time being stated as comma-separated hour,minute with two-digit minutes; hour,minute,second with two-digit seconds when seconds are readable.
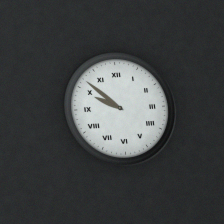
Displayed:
9,52
